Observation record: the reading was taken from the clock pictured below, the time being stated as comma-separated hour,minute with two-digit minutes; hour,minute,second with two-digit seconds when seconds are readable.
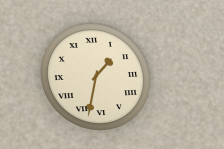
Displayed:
1,33
